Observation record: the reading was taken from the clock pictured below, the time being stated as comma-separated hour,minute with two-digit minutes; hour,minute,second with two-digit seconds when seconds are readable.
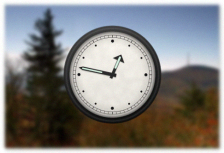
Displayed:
12,47
